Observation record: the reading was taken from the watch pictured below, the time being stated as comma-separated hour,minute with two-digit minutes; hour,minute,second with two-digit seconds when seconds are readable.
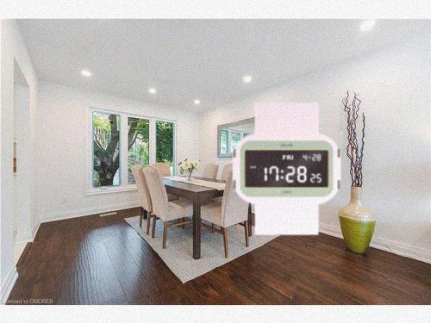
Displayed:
17,28
